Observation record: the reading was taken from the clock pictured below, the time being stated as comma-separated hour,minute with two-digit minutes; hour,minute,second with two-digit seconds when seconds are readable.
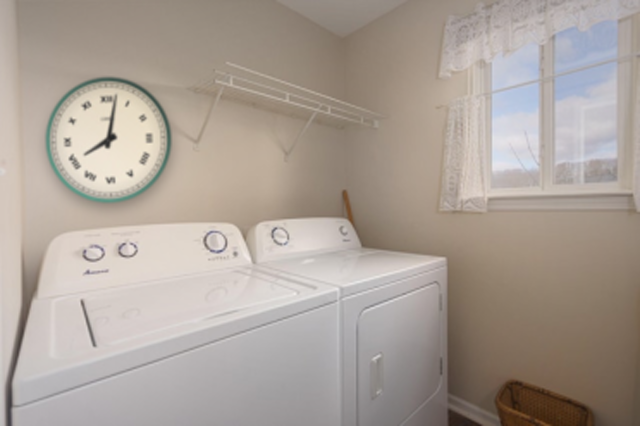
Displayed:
8,02
